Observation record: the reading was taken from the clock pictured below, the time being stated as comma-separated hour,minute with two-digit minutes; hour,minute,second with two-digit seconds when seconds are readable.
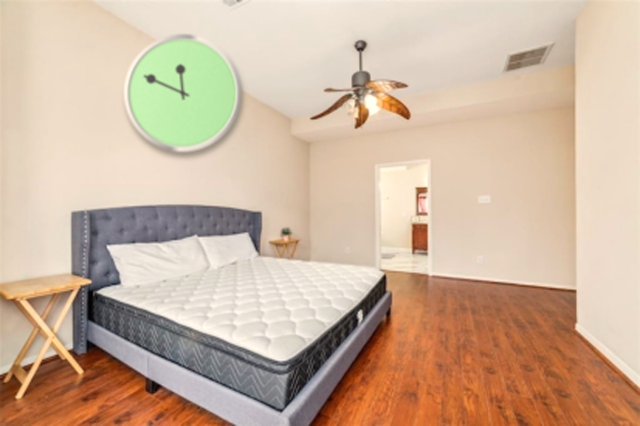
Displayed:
11,49
